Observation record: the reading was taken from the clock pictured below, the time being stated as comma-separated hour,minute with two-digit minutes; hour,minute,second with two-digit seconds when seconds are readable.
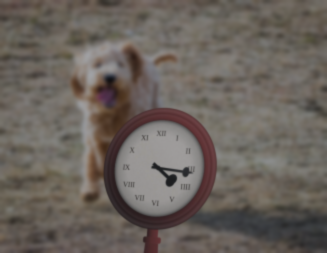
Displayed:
4,16
